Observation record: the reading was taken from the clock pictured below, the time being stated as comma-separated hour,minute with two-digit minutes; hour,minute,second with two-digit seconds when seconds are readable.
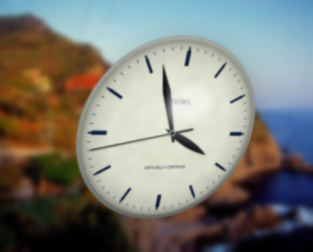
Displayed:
3,56,43
